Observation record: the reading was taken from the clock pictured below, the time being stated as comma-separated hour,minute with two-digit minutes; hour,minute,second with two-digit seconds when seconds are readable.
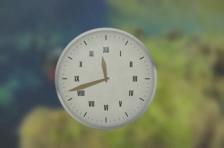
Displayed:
11,42
